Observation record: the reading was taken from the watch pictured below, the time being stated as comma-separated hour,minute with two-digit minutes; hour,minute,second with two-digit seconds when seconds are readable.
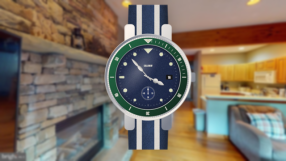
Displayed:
3,53
